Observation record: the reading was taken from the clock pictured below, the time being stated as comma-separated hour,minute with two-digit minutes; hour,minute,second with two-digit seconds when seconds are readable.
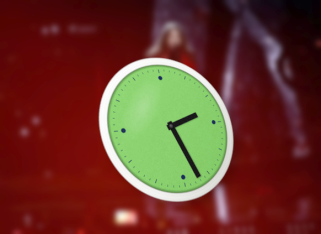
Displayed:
2,27
